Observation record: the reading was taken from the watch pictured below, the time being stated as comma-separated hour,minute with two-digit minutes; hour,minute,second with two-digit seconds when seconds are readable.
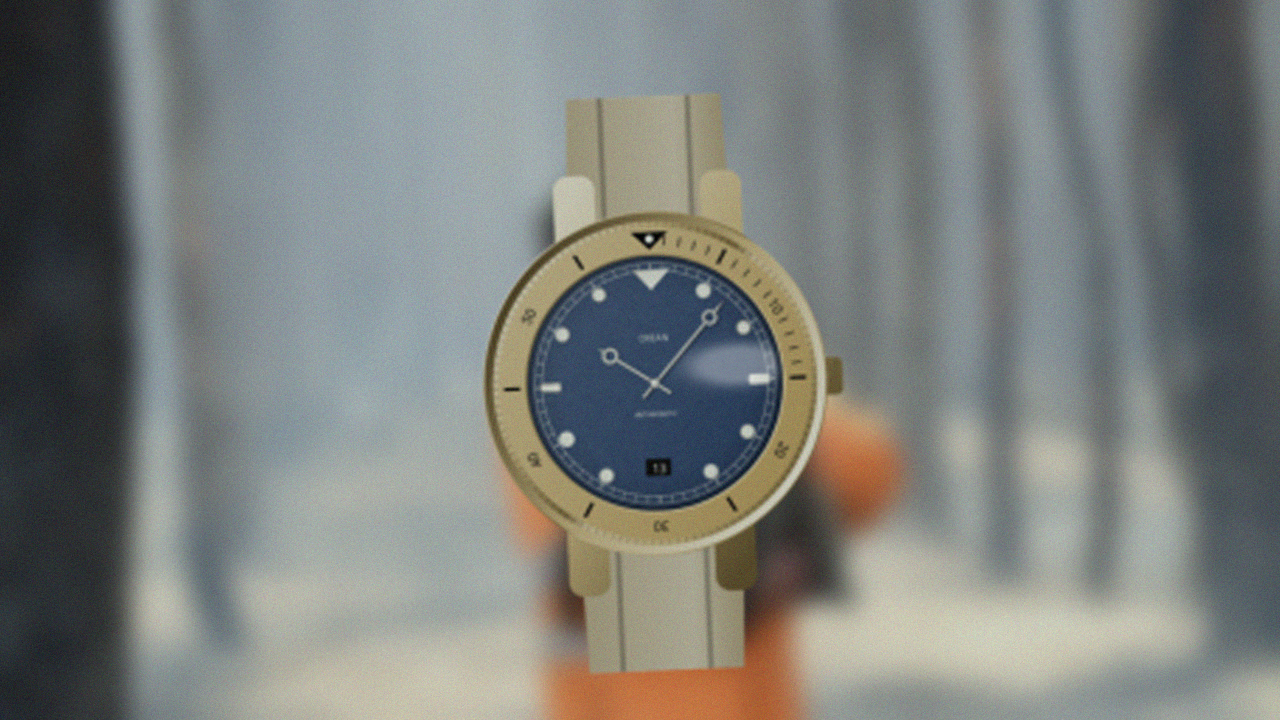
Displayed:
10,07
